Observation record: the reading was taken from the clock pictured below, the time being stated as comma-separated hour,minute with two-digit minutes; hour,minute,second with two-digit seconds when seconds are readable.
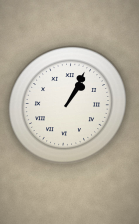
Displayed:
1,04
